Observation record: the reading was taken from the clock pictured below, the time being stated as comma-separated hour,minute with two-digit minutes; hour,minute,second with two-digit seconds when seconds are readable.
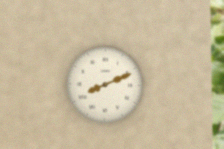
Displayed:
8,11
